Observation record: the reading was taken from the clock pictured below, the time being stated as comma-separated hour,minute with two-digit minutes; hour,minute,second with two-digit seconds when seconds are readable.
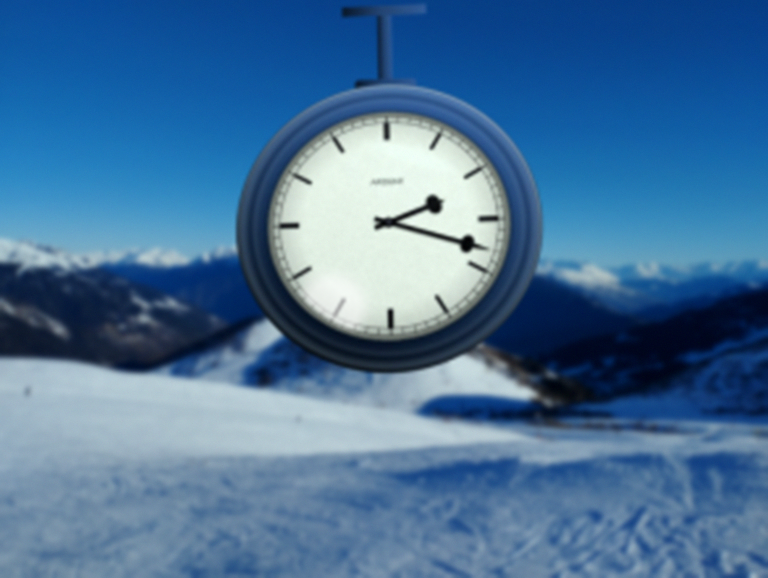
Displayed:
2,18
